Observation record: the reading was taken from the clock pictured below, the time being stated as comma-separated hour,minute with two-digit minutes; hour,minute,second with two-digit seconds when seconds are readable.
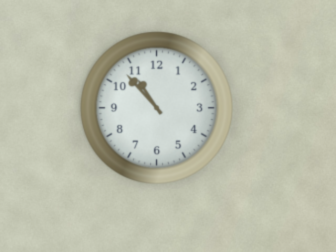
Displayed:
10,53
